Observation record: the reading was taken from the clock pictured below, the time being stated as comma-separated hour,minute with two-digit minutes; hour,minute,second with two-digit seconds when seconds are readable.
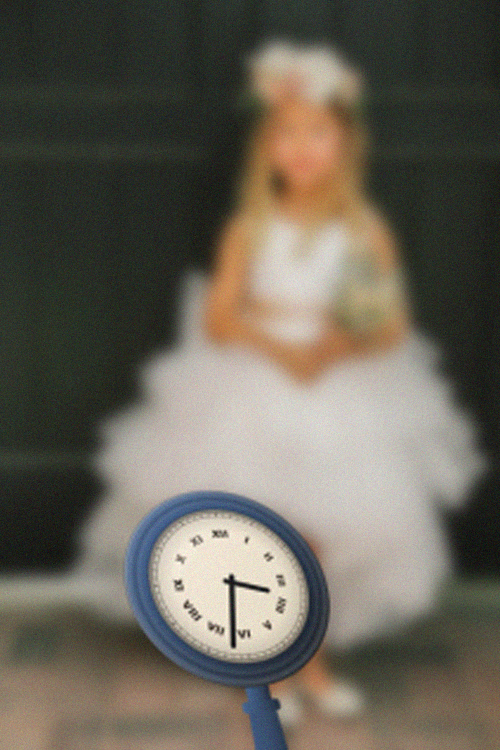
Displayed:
3,32
